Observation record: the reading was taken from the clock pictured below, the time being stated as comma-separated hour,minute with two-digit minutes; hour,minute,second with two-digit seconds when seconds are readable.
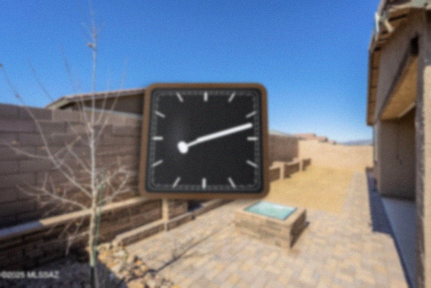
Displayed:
8,12
